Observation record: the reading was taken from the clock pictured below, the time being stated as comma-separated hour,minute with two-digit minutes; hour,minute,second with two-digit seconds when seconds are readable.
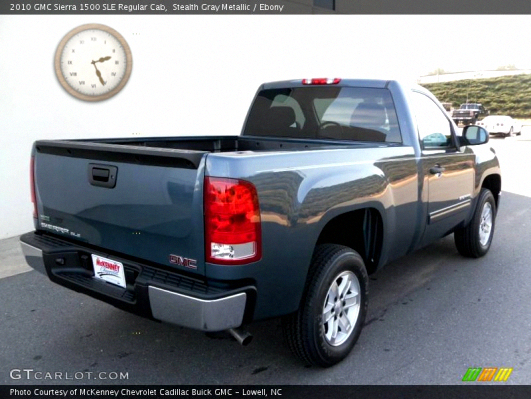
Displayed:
2,26
